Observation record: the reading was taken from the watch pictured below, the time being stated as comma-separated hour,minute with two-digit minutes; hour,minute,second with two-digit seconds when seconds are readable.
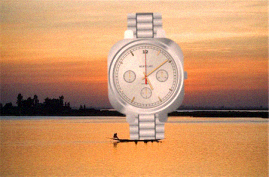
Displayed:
5,09
